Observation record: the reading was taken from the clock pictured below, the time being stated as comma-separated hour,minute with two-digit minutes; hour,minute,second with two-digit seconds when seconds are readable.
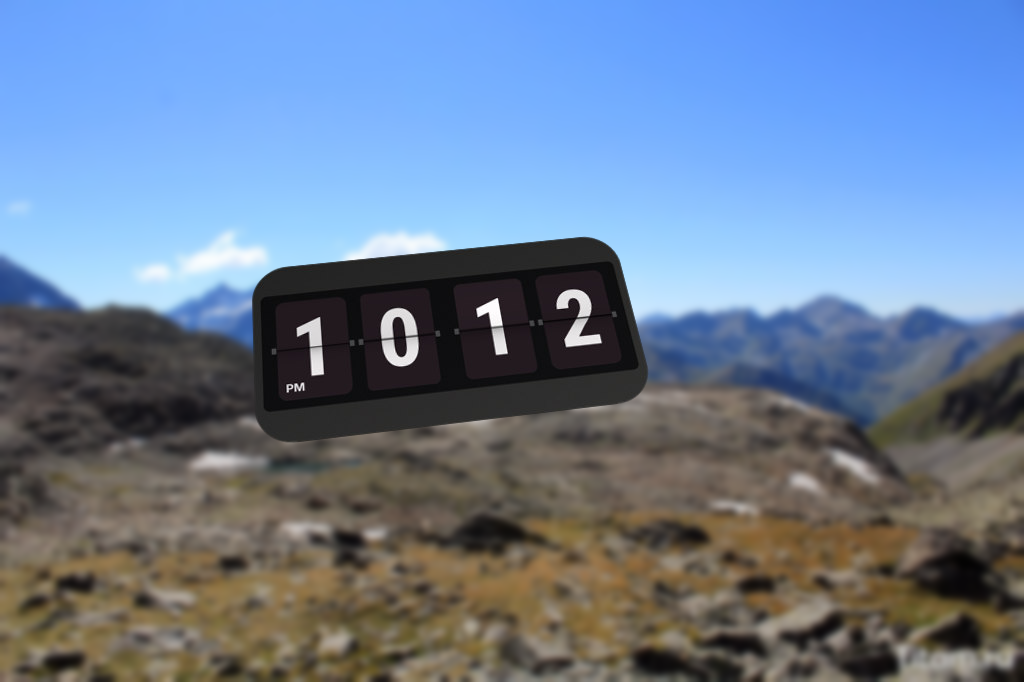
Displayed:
10,12
